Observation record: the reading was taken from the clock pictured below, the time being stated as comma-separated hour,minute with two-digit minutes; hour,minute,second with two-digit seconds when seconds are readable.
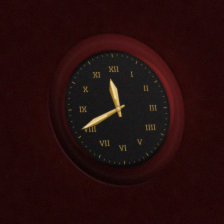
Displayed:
11,41
